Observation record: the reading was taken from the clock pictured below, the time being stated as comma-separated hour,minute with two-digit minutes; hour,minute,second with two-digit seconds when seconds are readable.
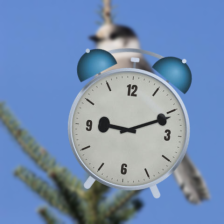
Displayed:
9,11
